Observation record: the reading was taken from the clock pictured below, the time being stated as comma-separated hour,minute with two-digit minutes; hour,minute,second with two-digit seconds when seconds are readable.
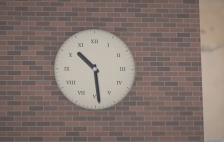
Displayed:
10,29
